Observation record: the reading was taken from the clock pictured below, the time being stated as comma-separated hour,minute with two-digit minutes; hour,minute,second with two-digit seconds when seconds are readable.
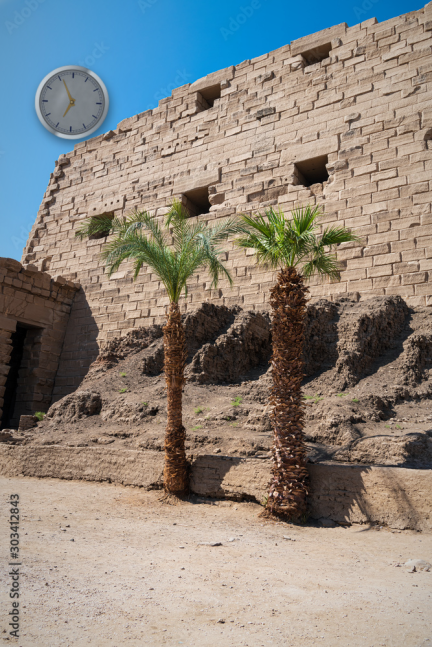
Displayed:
6,56
